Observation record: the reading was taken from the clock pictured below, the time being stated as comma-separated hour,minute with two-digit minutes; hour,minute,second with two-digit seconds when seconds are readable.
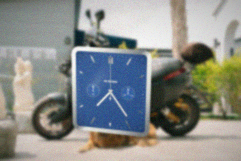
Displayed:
7,24
